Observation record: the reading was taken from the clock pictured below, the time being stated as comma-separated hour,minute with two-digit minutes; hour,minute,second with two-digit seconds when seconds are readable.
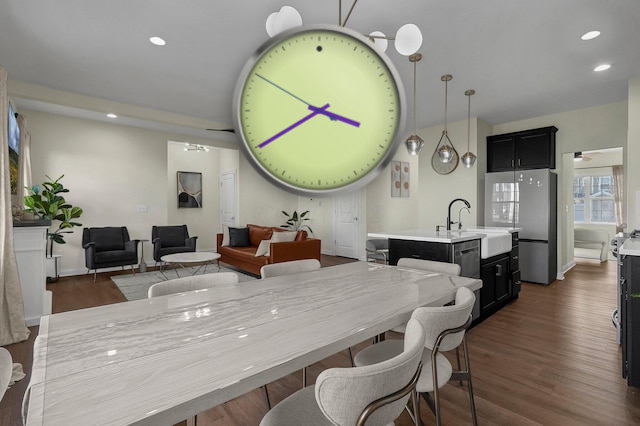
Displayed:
3,39,50
